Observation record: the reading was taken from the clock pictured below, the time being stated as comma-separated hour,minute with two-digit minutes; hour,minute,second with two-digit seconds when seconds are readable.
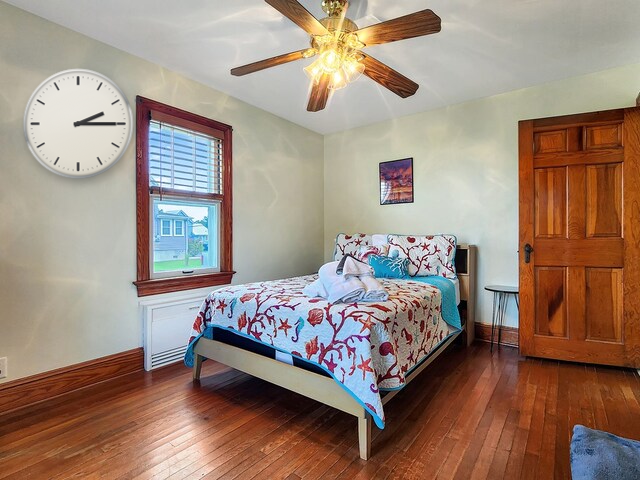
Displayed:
2,15
